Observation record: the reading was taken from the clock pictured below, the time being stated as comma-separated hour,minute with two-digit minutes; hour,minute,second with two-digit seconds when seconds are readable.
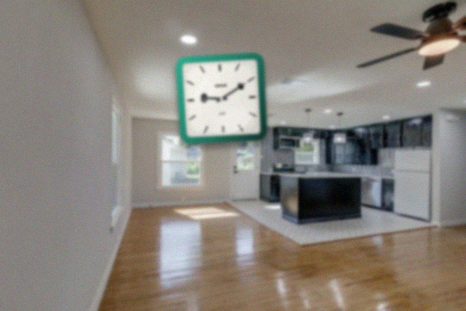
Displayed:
9,10
